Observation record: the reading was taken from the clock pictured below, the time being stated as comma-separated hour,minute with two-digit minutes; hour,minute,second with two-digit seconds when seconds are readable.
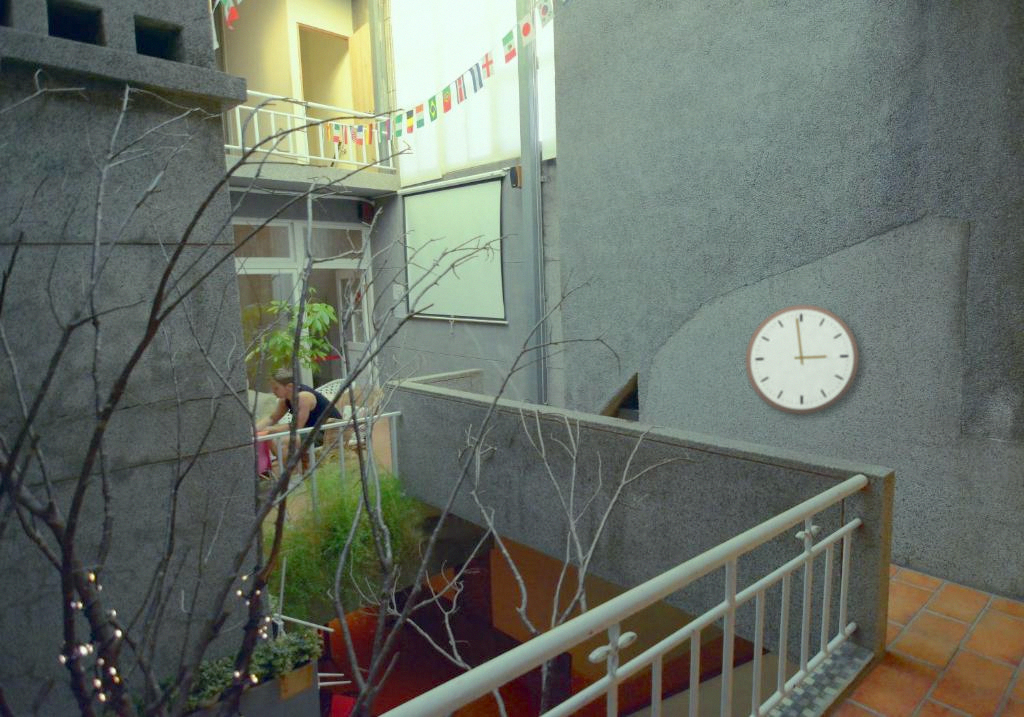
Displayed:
2,59
